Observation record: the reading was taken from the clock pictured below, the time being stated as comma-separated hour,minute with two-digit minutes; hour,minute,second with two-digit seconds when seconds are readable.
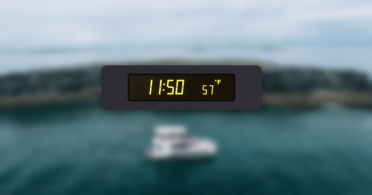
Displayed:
11,50
